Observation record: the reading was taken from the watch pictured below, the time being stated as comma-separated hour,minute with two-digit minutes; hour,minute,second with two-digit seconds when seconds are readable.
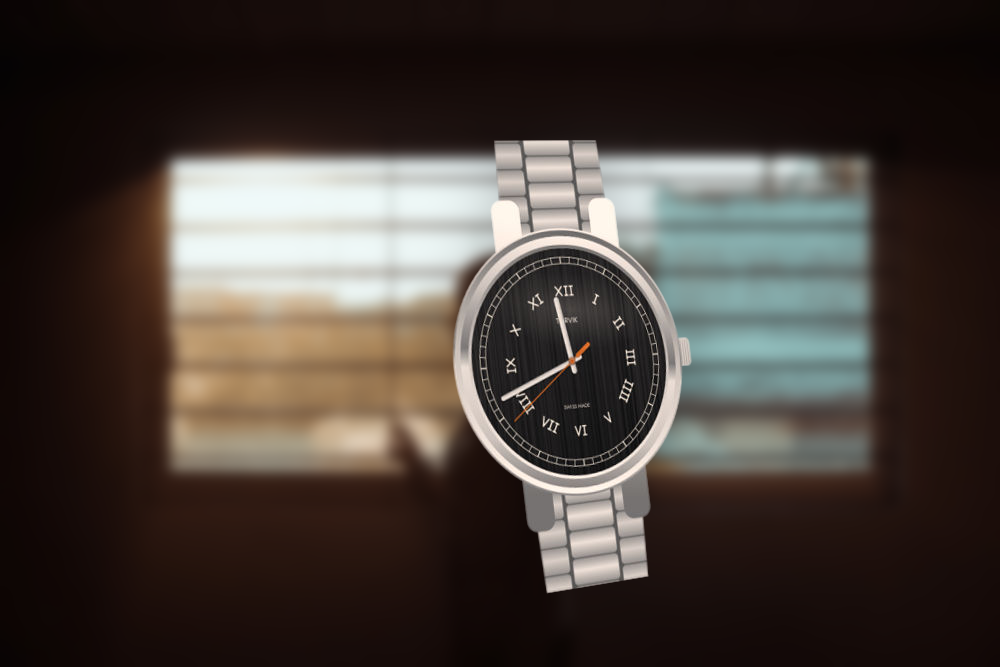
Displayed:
11,41,39
